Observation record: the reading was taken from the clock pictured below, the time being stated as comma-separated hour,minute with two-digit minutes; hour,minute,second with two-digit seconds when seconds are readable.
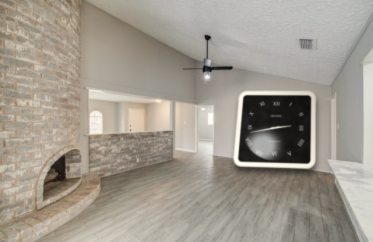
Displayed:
2,43
